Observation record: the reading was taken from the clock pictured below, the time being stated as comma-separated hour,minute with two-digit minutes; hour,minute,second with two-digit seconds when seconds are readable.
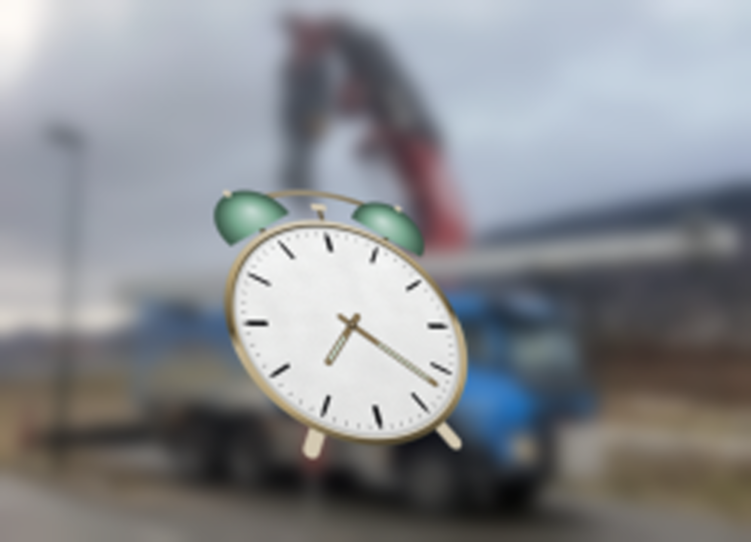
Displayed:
7,22
